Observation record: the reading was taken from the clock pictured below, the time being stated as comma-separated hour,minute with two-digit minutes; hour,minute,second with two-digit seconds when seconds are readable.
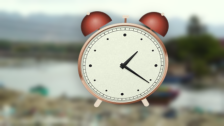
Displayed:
1,21
